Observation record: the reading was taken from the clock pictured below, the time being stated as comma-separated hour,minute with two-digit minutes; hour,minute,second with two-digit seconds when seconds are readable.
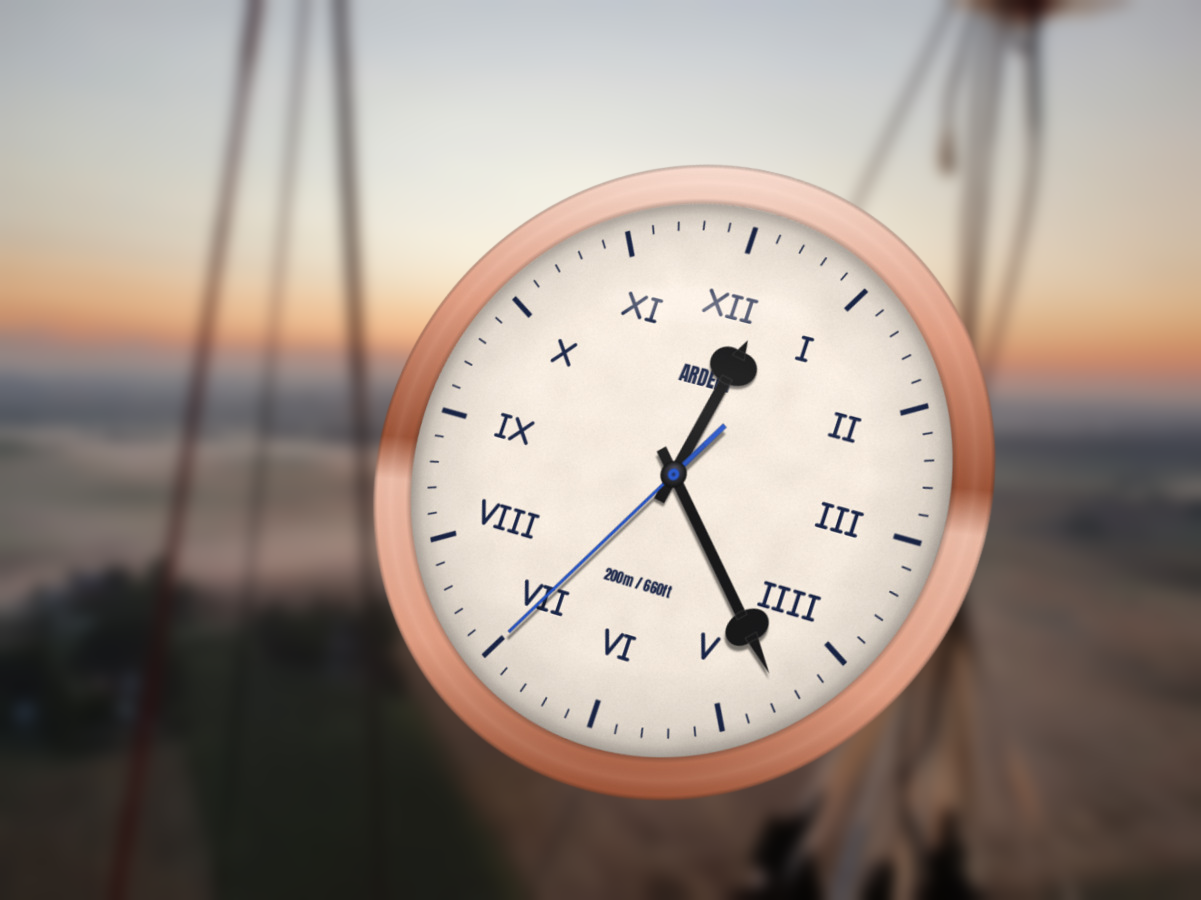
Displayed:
12,22,35
